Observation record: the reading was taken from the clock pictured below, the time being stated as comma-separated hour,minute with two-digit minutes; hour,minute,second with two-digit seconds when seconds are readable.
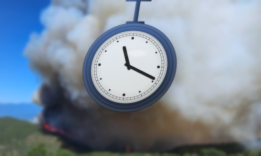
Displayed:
11,19
